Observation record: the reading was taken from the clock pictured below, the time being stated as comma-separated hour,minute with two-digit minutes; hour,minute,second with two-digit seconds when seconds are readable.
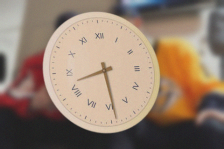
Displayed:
8,29
